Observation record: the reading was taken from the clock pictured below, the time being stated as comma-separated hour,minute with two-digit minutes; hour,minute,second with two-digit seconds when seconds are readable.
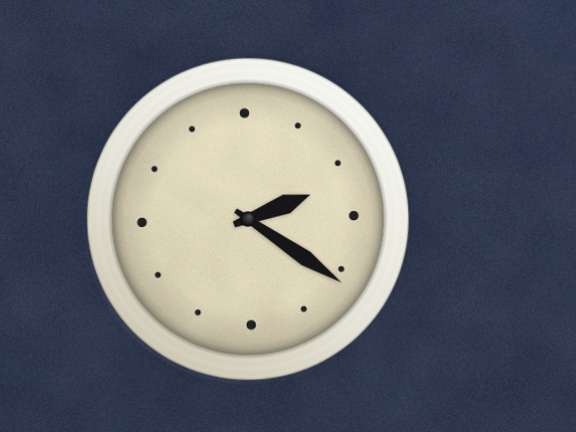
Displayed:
2,21
